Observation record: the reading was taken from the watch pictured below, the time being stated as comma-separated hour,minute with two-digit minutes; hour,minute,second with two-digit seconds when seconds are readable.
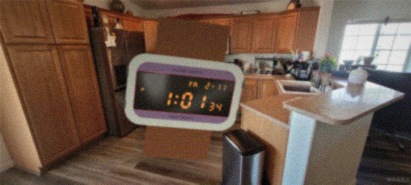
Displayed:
1,01
